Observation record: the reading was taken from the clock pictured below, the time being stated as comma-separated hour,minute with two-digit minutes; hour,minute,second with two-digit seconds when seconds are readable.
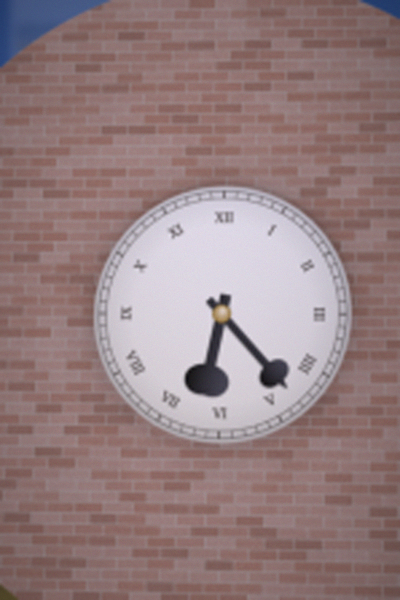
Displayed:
6,23
